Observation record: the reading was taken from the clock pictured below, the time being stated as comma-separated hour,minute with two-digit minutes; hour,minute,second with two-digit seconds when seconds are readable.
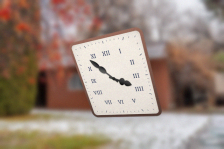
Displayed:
3,53
